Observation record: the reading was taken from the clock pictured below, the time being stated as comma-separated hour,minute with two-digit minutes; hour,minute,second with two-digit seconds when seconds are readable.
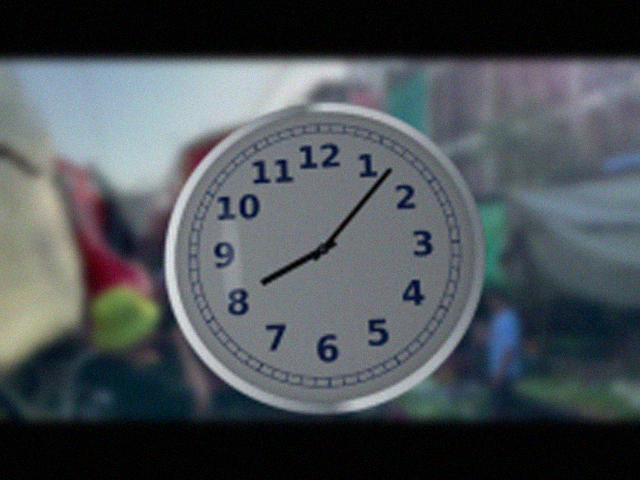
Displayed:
8,07
